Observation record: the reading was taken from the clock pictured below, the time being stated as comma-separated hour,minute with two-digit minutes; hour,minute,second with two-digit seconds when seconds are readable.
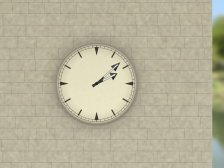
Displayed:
2,08
